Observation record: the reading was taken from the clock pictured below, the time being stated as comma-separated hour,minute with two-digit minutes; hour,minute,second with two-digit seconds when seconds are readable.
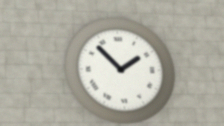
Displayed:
1,53
